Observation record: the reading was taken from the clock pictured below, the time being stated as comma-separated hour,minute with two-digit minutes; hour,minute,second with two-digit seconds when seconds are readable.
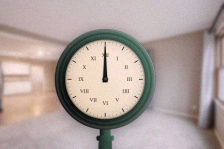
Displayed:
12,00
